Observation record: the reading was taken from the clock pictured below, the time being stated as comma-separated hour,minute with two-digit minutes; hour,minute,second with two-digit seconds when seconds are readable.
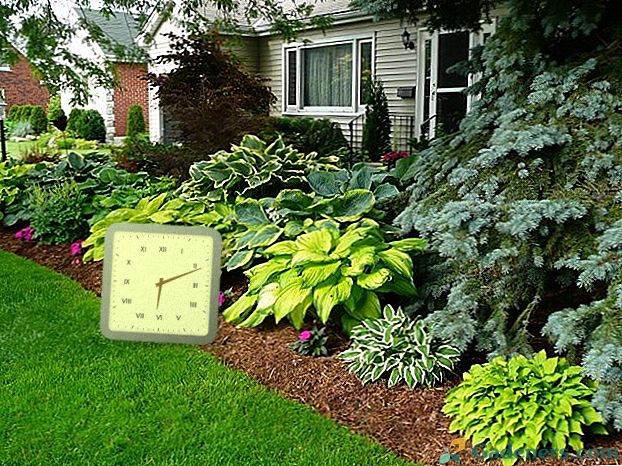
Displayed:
6,11
